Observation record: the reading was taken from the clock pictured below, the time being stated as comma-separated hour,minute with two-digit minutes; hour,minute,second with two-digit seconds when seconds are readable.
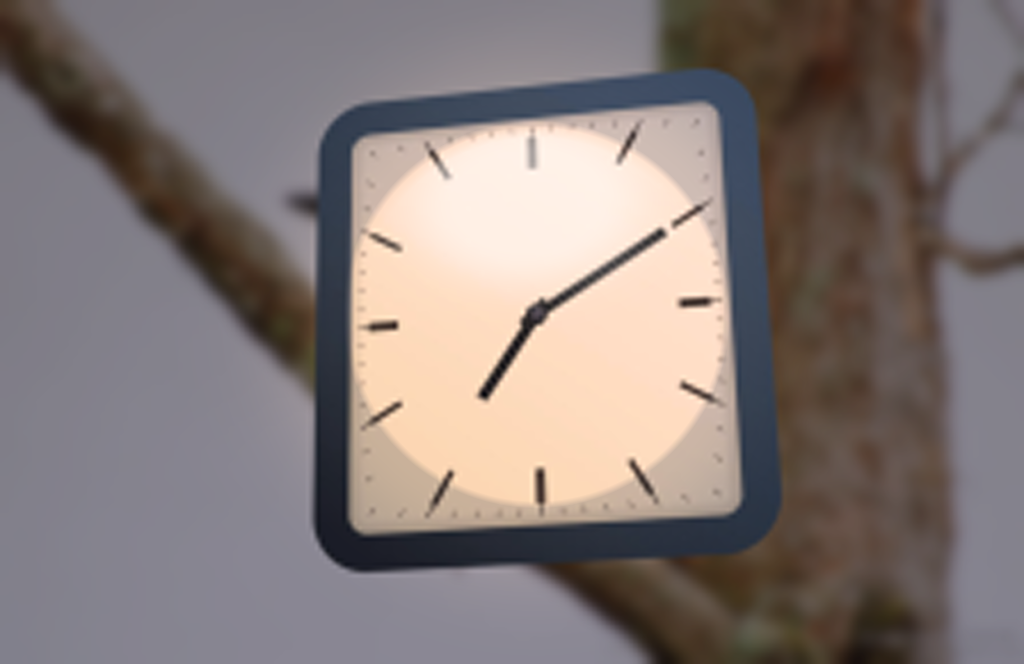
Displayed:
7,10
